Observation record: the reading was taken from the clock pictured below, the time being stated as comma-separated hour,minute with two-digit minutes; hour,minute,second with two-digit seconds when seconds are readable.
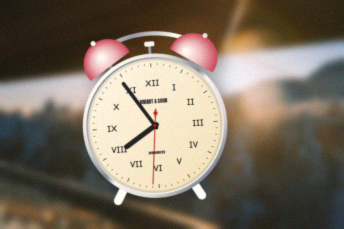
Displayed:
7,54,31
